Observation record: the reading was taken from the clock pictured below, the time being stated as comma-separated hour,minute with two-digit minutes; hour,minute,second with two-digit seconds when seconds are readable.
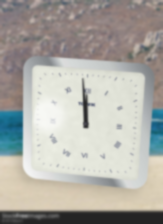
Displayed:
11,59
